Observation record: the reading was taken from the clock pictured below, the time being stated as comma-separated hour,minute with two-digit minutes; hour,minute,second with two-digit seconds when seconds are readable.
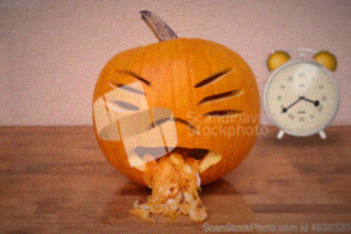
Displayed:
3,39
